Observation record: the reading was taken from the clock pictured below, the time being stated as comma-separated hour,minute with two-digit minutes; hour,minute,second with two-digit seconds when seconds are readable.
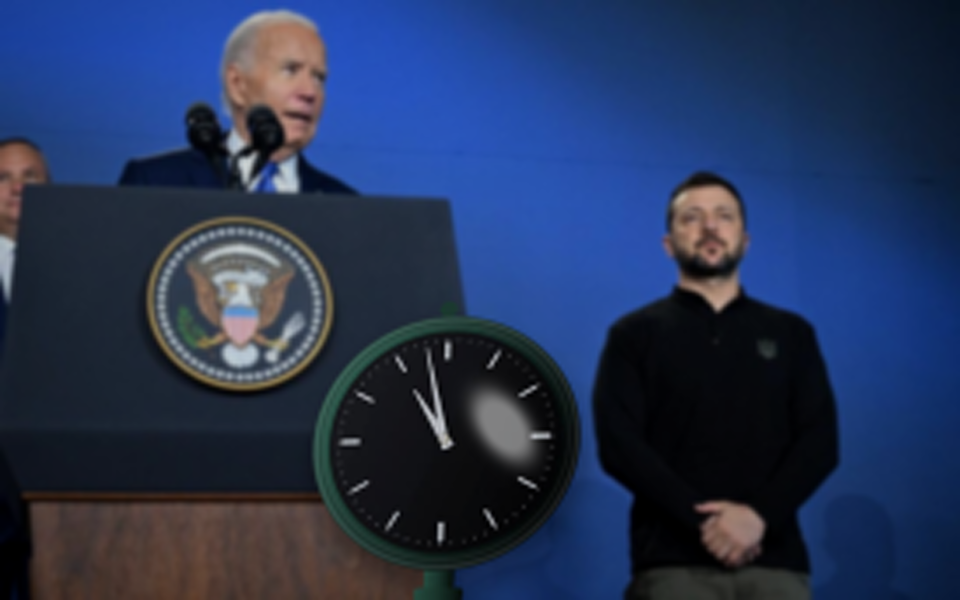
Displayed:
10,58
